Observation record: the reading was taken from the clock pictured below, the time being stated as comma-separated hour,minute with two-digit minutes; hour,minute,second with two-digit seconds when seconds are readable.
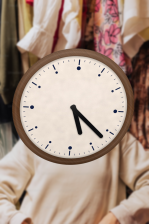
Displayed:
5,22
